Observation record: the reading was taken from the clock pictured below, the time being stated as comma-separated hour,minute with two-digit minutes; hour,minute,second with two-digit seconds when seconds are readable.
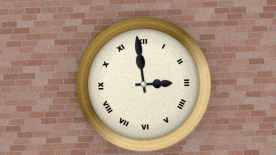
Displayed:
2,59
